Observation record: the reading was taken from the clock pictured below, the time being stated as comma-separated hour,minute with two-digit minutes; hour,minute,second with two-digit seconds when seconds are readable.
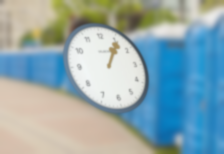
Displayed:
1,06
